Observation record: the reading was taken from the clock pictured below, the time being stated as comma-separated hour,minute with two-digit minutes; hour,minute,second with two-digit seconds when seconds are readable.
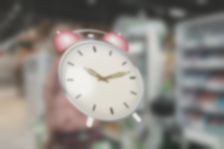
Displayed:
10,13
